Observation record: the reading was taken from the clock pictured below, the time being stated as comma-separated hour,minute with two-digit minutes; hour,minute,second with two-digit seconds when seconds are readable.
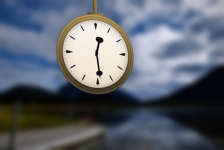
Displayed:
12,29
